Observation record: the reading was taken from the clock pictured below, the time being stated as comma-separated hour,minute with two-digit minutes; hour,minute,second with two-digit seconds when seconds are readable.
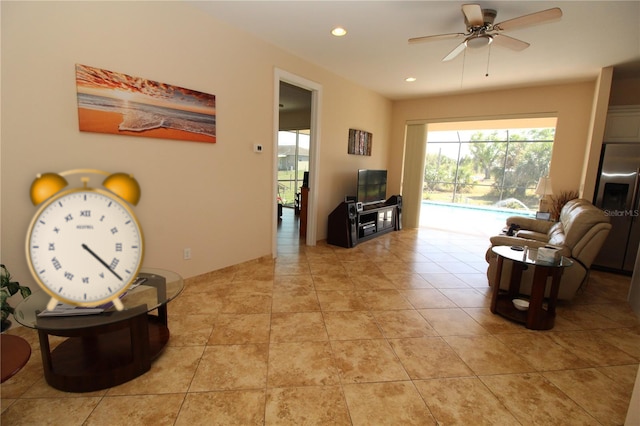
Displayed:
4,22
